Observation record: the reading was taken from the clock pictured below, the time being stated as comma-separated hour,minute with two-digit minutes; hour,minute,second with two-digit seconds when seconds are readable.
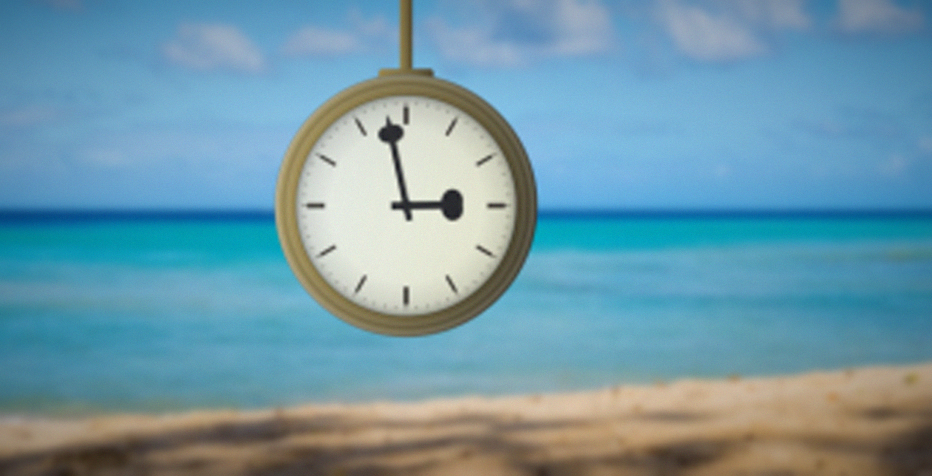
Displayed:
2,58
